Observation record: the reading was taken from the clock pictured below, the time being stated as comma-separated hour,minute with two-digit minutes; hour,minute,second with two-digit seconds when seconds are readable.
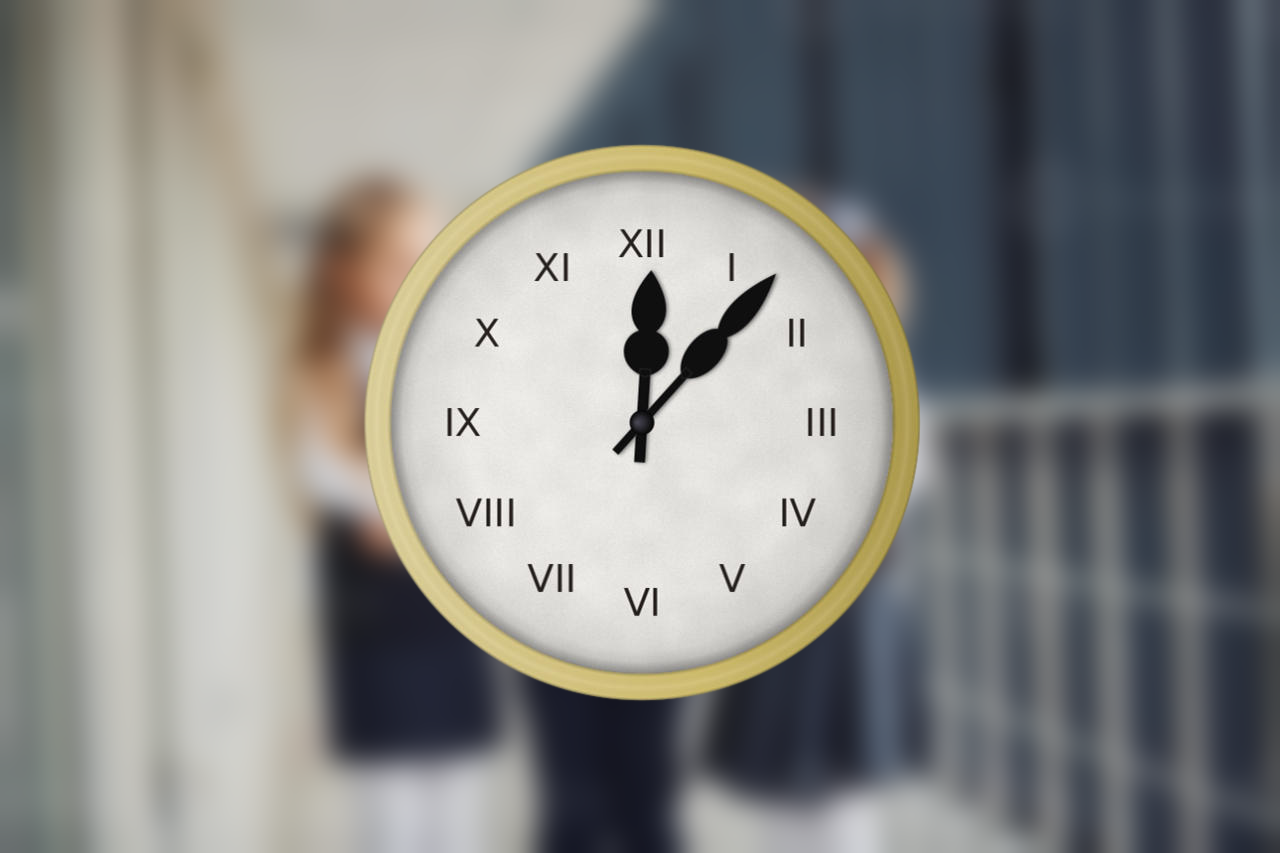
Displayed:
12,07
